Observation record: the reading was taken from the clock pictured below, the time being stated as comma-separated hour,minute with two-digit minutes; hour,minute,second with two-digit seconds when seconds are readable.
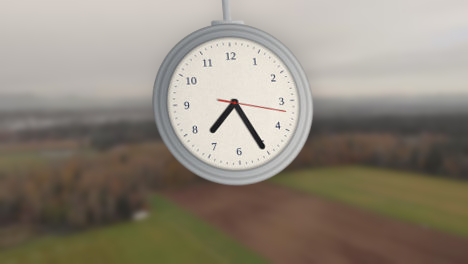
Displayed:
7,25,17
